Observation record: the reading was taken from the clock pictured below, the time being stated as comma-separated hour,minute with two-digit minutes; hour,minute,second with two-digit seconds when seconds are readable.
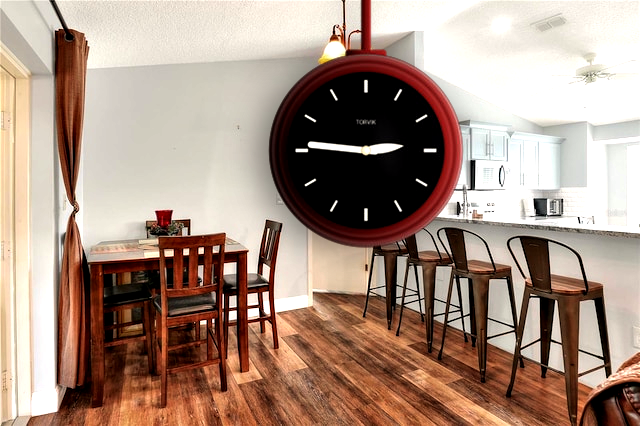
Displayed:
2,46
